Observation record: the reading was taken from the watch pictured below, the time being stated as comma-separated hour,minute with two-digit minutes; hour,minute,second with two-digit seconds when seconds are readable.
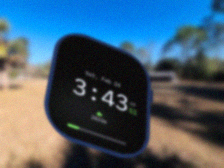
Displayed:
3,43
